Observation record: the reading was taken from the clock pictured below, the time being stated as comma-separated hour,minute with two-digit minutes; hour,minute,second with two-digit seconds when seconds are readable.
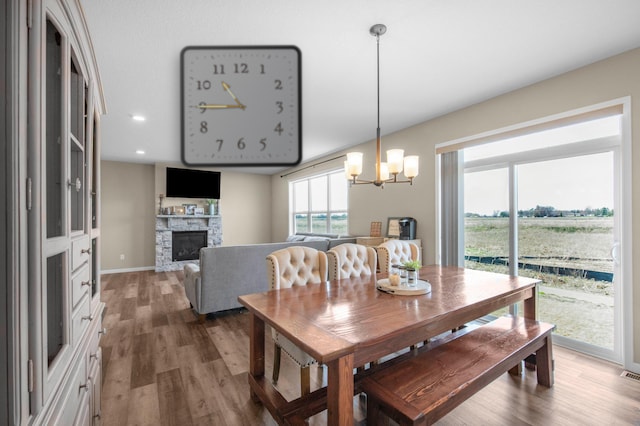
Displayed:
10,45
